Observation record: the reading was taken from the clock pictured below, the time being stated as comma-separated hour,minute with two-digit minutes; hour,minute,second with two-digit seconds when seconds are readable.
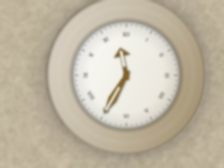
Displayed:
11,35
